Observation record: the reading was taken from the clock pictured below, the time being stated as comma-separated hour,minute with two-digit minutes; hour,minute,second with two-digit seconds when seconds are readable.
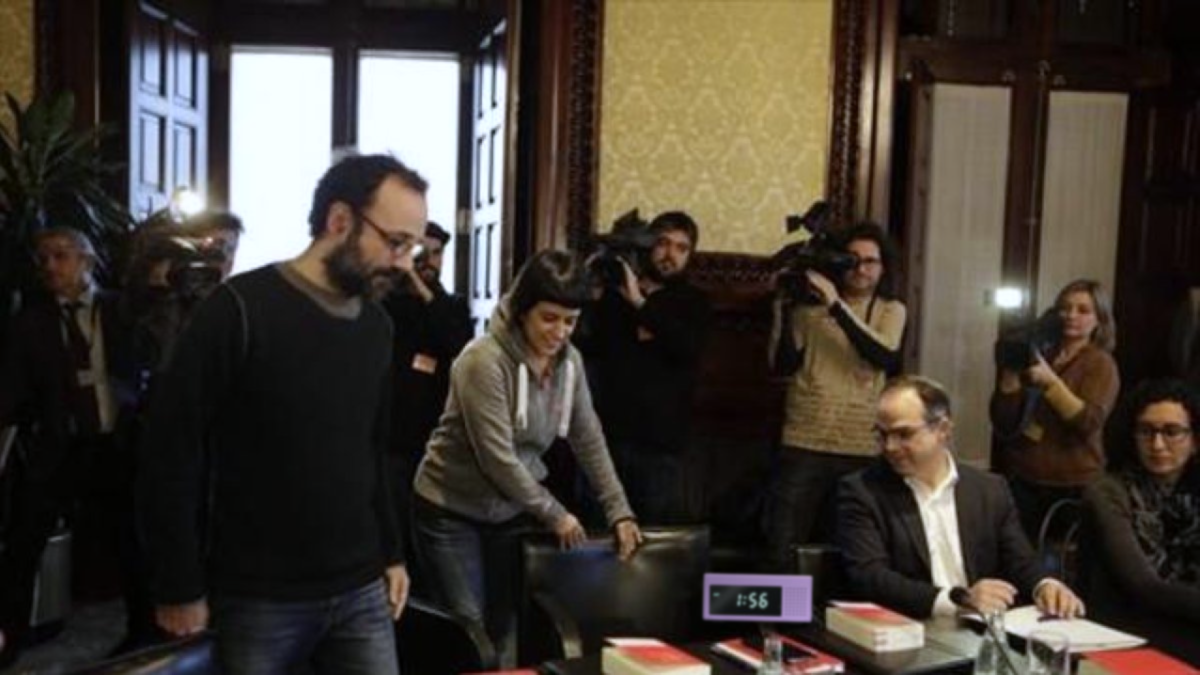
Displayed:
1,56
